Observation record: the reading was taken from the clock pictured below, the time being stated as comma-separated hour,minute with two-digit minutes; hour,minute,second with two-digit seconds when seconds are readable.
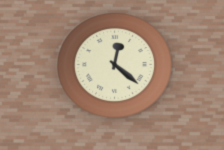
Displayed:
12,22
